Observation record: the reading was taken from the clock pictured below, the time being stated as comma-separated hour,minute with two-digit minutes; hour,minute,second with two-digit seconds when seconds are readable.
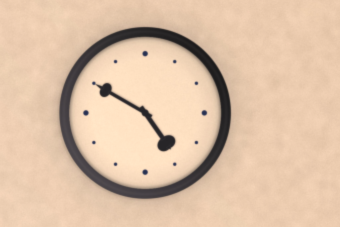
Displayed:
4,50
